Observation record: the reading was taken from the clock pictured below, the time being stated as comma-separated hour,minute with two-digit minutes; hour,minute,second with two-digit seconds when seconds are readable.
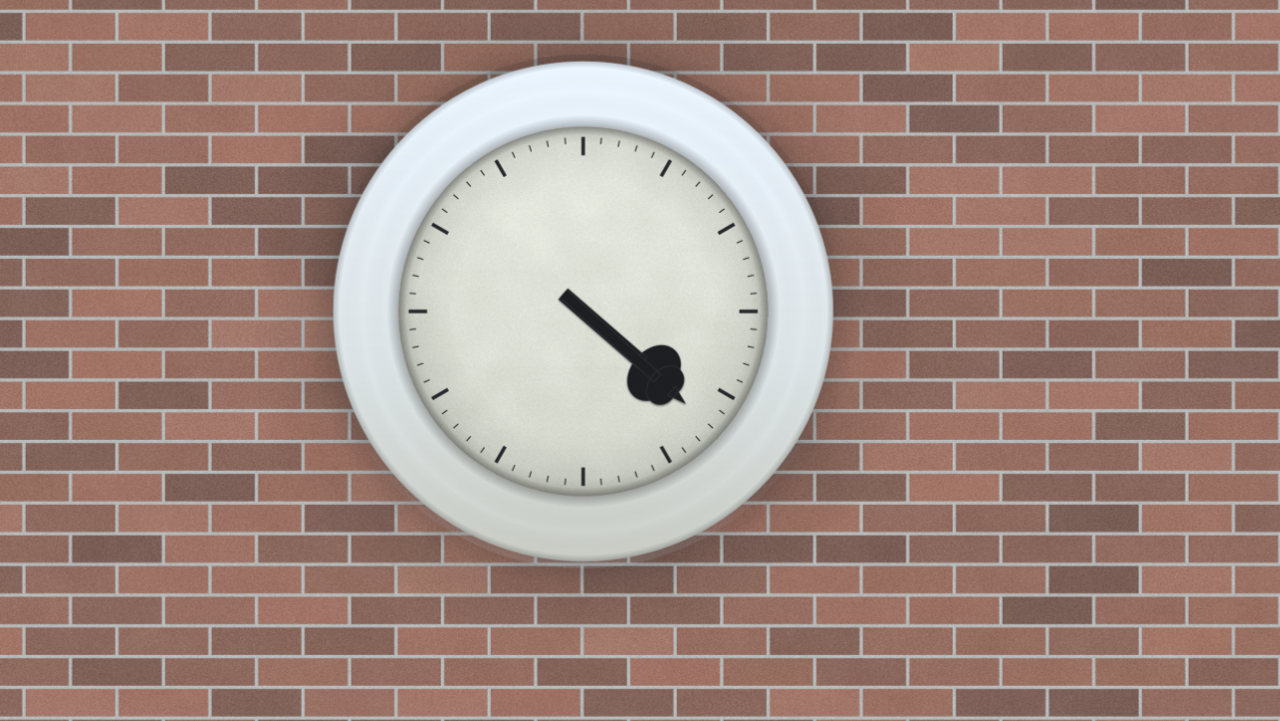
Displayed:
4,22
